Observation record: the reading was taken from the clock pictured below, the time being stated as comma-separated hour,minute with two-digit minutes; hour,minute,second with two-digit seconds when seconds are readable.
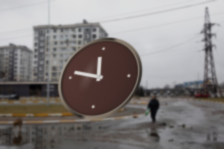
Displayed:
11,47
